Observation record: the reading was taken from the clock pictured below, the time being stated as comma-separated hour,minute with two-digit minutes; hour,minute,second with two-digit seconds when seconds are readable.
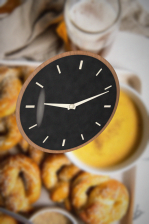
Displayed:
9,11
